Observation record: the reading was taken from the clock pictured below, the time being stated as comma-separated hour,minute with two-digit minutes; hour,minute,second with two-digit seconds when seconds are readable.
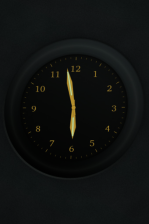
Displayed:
5,58
